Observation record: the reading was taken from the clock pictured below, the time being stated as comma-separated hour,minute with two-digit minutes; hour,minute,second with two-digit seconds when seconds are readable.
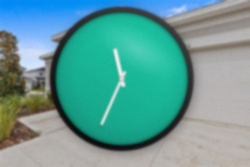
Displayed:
11,34
